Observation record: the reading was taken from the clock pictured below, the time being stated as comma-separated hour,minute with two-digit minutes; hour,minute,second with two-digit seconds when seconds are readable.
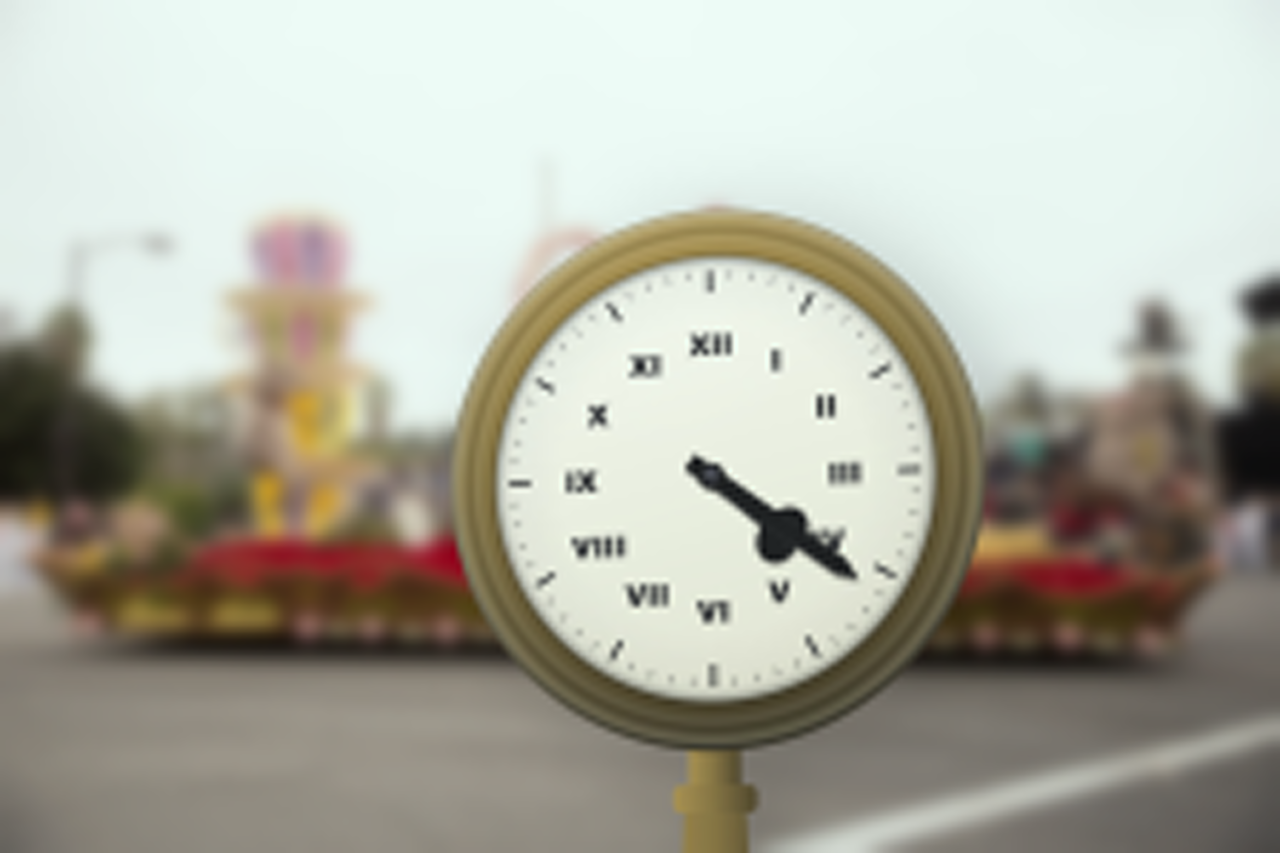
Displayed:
4,21
